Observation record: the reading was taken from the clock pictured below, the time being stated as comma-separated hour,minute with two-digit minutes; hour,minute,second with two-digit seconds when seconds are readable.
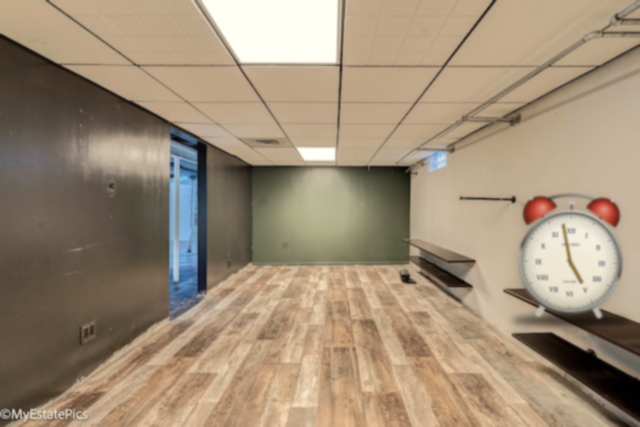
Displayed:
4,58
